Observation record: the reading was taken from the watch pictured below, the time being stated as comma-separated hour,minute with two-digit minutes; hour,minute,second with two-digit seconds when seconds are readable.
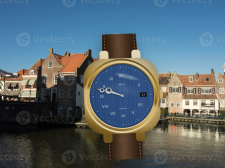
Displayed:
9,48
